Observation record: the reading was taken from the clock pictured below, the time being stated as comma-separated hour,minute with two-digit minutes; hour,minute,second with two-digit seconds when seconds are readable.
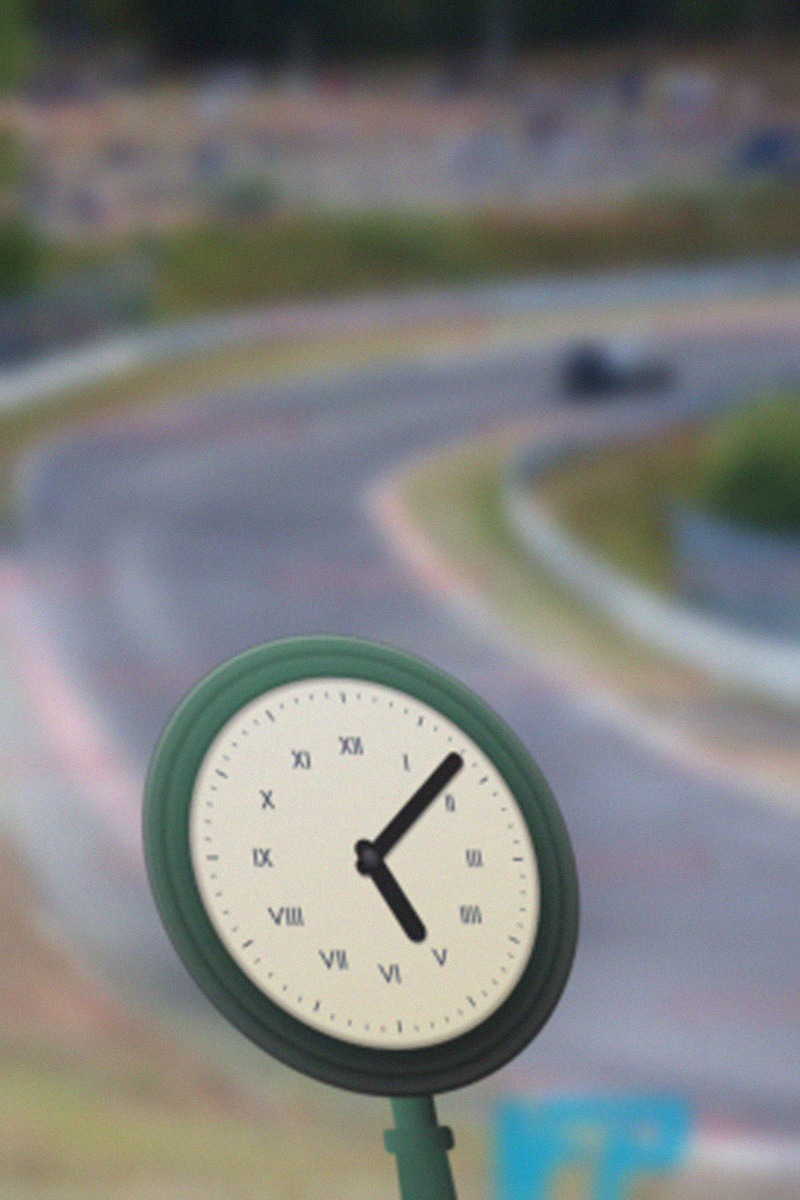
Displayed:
5,08
